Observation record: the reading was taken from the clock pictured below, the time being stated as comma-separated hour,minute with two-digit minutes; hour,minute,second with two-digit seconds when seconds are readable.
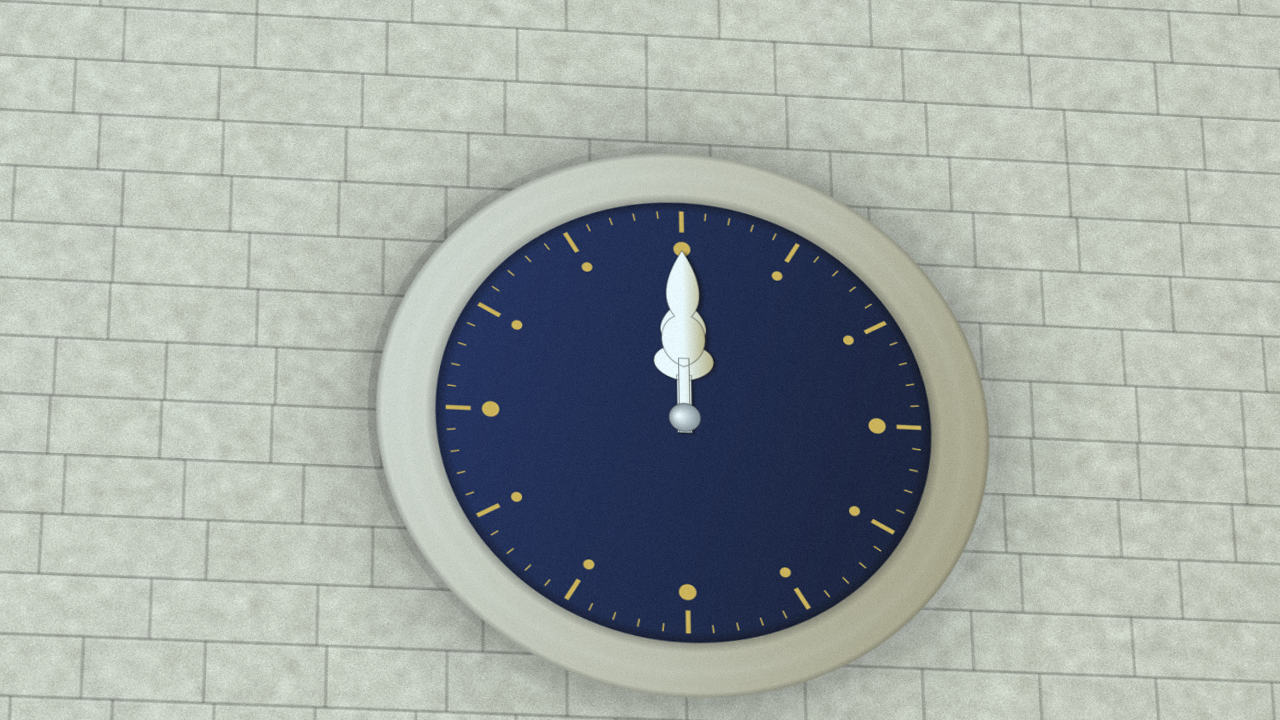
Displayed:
12,00
